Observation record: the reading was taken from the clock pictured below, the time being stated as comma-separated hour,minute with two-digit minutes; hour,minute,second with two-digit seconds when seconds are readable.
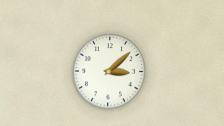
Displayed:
3,08
